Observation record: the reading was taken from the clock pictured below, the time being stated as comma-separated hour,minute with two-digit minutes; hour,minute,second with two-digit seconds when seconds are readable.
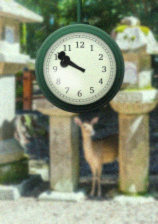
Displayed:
9,51
